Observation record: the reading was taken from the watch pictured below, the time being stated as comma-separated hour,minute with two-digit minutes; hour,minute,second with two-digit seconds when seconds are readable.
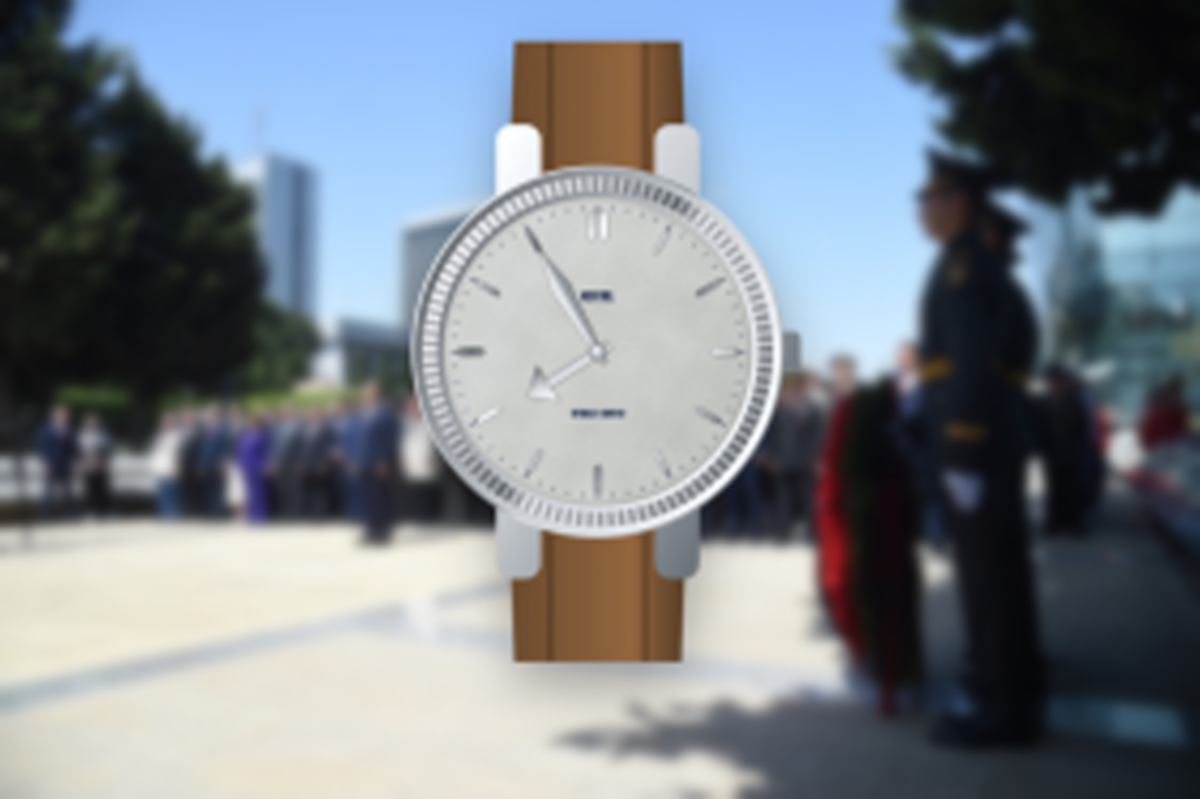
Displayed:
7,55
